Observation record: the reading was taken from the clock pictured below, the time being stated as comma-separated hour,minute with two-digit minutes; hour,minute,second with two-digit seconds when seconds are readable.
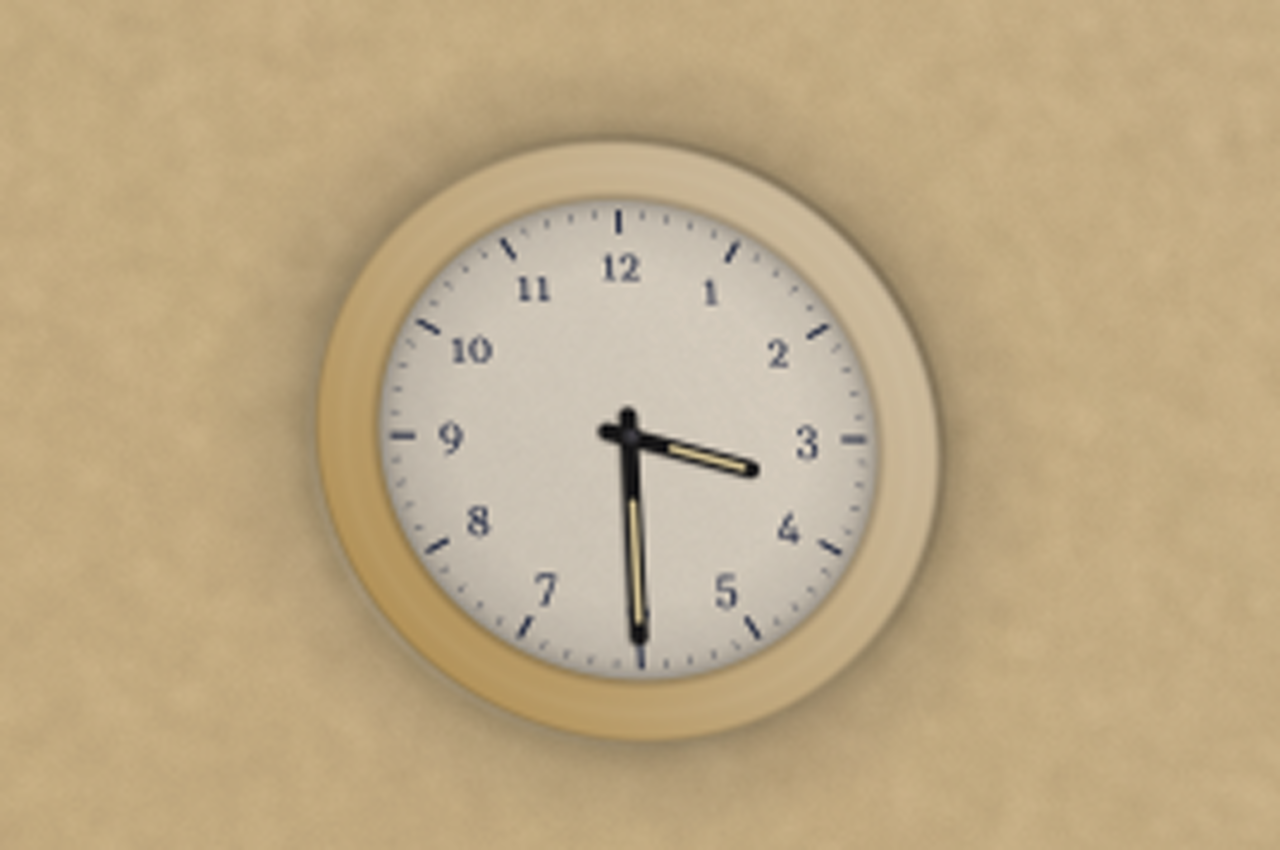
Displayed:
3,30
